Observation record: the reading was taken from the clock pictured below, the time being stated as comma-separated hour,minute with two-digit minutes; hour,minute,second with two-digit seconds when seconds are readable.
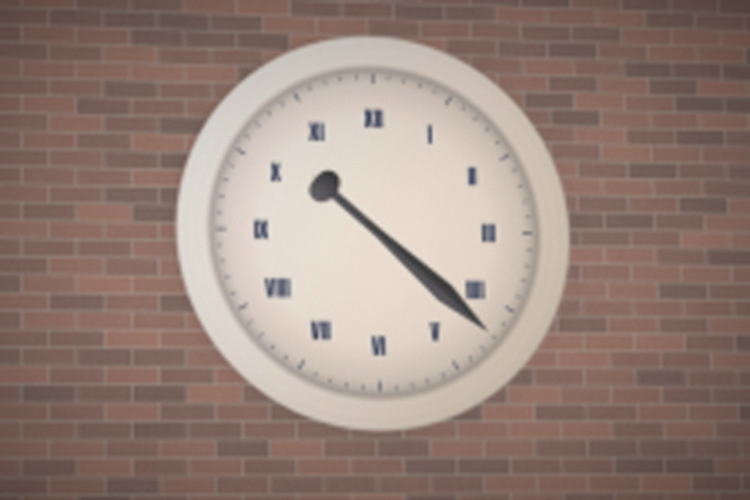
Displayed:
10,22
